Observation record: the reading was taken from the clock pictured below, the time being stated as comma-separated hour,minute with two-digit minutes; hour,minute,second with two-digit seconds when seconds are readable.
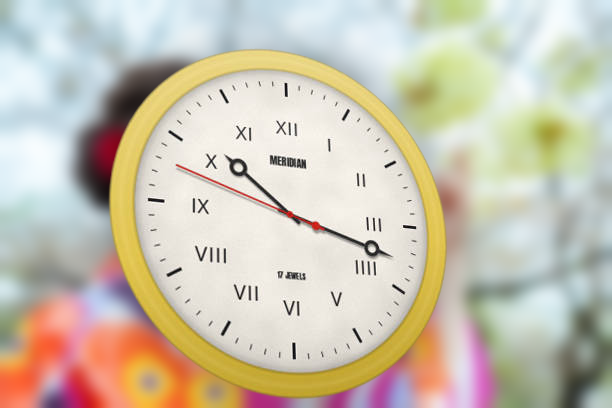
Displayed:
10,17,48
